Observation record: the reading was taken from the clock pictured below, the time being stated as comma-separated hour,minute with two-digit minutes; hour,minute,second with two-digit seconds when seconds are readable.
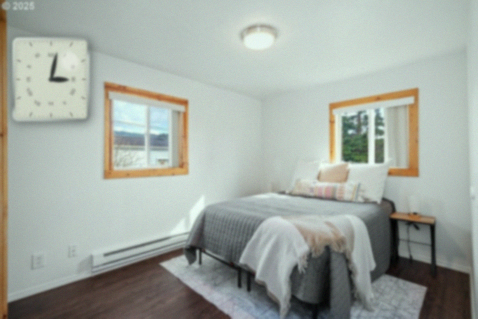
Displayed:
3,02
